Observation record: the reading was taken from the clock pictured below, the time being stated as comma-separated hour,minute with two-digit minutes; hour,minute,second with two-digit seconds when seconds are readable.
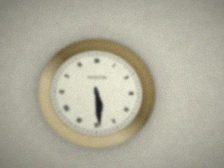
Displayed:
5,29
